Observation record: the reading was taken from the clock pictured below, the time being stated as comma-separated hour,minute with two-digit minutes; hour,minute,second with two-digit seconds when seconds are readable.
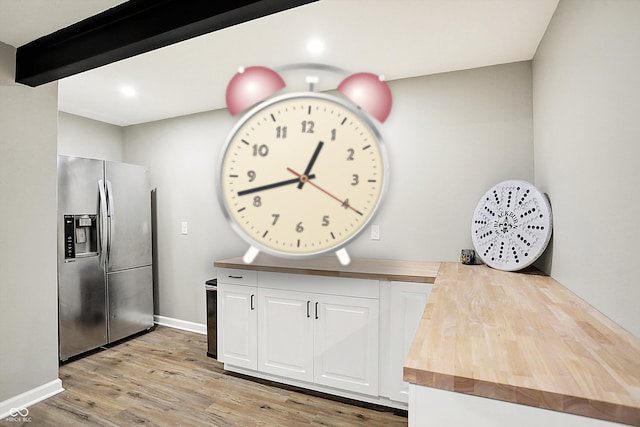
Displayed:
12,42,20
